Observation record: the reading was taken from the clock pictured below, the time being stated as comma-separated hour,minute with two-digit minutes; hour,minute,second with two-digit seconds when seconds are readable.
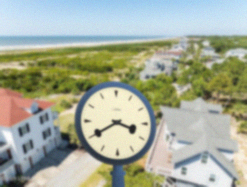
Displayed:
3,40
